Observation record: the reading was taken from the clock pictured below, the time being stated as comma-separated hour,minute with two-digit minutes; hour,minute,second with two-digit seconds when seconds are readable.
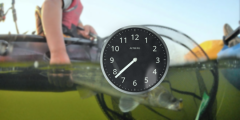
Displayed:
7,38
